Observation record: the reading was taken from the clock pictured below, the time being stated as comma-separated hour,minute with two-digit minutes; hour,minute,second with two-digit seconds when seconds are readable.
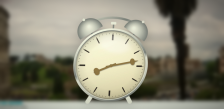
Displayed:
8,13
